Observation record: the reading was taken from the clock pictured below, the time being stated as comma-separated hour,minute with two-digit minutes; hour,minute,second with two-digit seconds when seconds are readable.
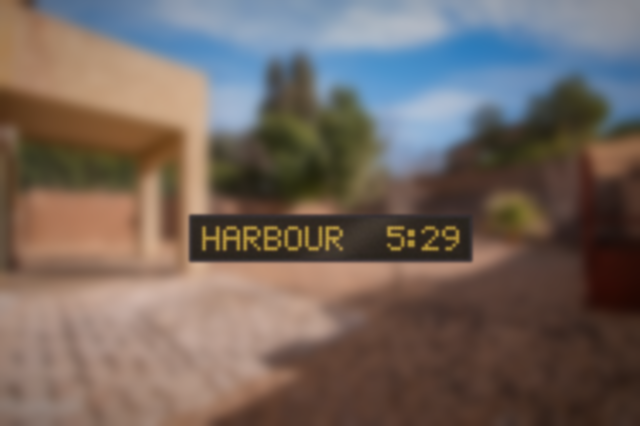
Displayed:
5,29
